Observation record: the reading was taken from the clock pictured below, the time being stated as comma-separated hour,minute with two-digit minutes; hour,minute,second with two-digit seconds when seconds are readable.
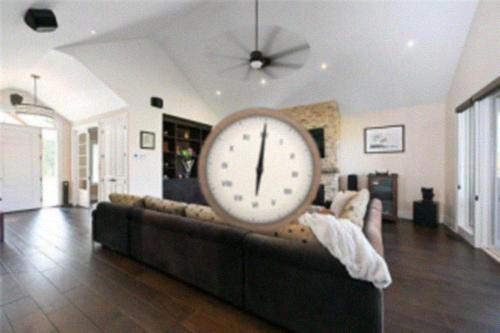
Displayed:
6,00
